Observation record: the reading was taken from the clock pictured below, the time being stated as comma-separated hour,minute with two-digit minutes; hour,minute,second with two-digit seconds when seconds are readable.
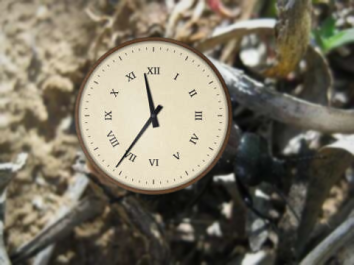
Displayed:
11,36
